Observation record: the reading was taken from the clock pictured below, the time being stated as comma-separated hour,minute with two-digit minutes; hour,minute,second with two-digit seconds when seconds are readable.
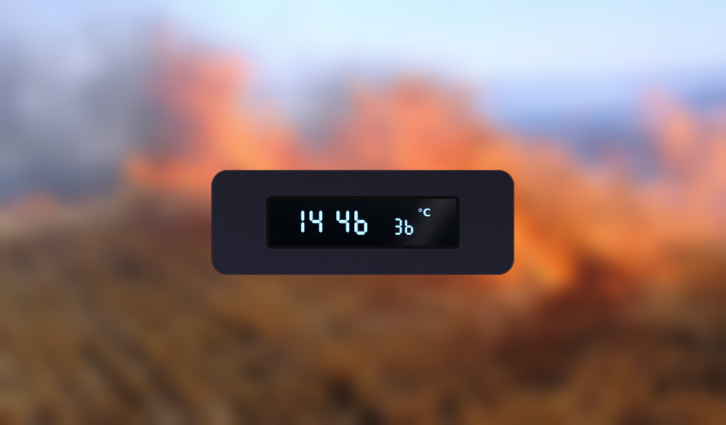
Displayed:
14,46
